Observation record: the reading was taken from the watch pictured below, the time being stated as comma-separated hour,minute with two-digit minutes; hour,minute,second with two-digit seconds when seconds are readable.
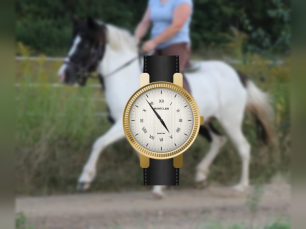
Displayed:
4,54
